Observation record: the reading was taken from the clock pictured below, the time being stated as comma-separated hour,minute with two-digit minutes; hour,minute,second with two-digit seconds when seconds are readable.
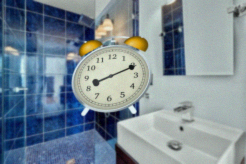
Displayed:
8,11
